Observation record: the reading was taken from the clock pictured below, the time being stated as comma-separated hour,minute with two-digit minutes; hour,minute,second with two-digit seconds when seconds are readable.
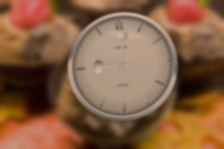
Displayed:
9,01
